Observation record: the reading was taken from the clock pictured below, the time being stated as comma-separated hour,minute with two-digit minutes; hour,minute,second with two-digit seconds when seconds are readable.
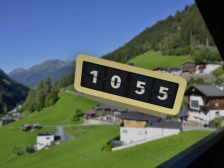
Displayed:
10,55
